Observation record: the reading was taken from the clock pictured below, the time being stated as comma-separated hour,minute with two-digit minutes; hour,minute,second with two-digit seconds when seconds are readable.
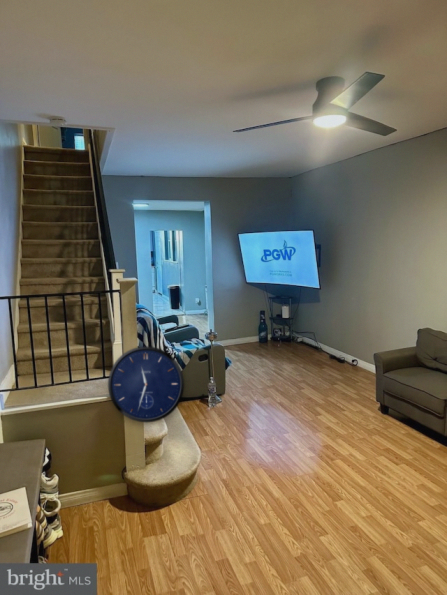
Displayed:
11,33
